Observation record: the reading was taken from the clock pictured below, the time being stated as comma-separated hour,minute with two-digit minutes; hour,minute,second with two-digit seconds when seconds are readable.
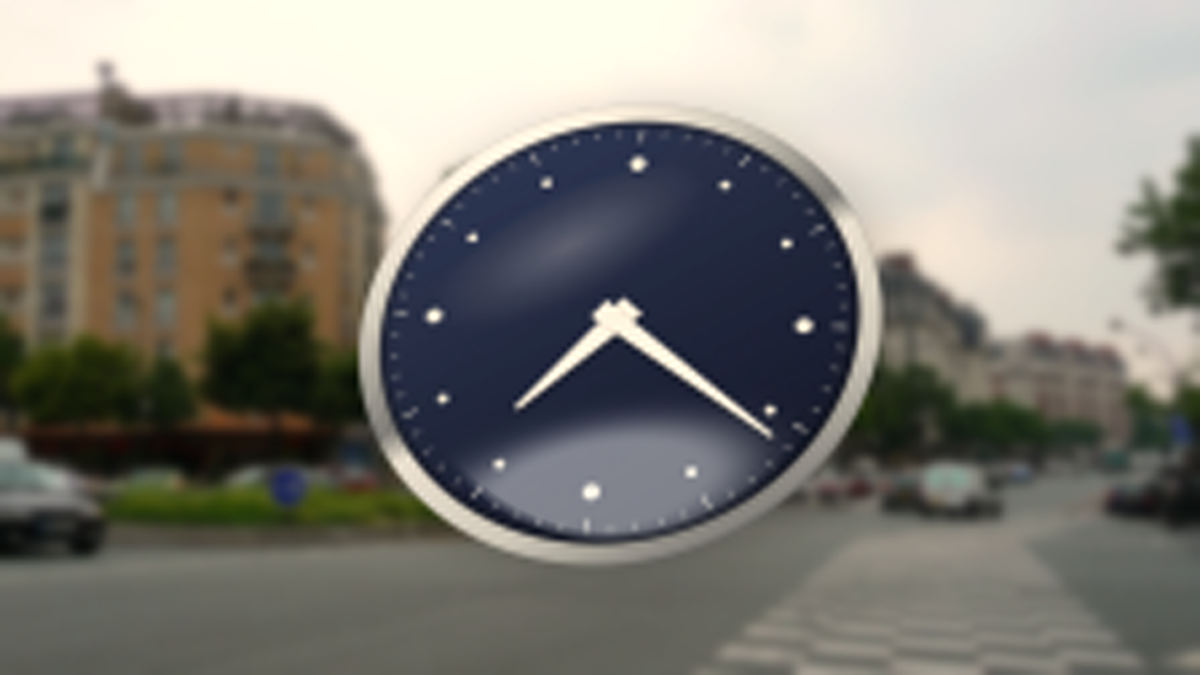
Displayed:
7,21
